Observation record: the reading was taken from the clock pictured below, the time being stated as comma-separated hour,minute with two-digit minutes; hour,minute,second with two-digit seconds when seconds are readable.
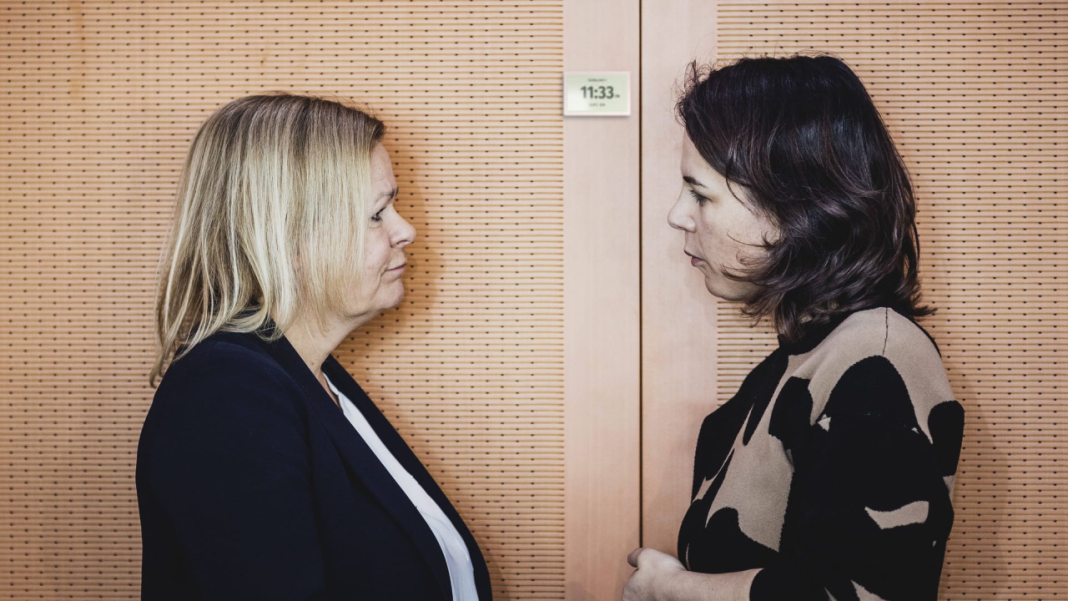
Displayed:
11,33
